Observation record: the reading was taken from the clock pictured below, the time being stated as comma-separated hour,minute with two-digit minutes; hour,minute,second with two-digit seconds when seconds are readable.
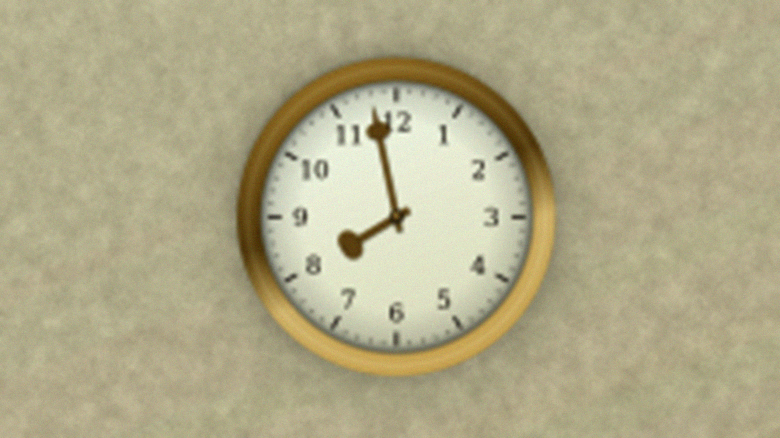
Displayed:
7,58
